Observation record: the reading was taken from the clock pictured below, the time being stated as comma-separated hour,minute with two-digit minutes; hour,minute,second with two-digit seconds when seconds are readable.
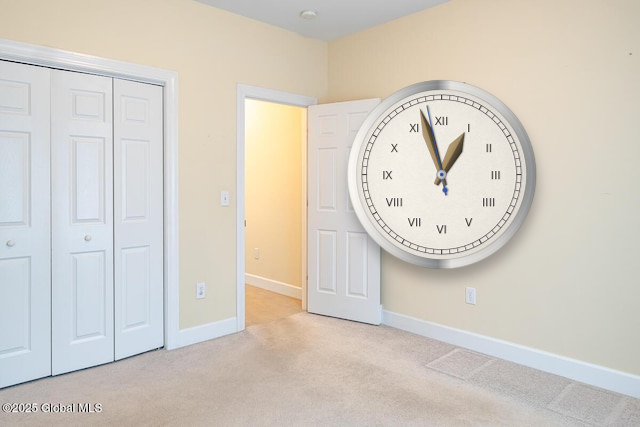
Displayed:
12,56,58
